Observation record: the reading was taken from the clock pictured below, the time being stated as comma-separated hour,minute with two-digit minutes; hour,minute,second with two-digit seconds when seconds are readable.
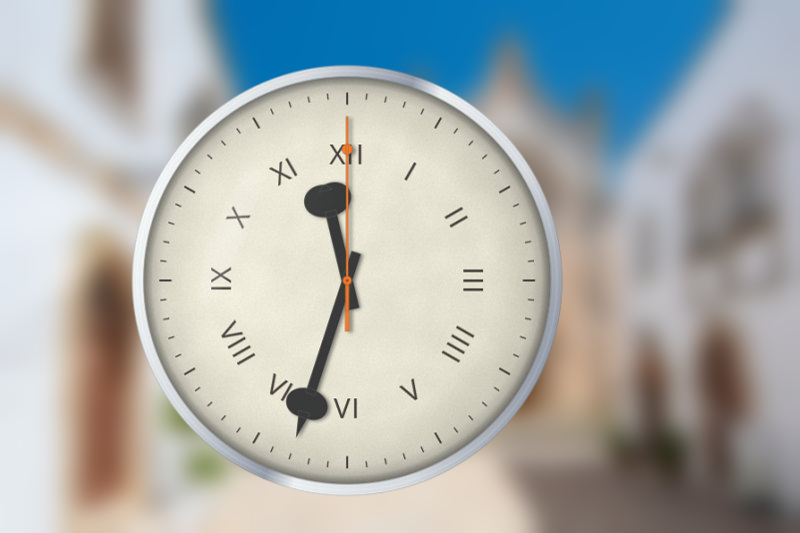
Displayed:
11,33,00
